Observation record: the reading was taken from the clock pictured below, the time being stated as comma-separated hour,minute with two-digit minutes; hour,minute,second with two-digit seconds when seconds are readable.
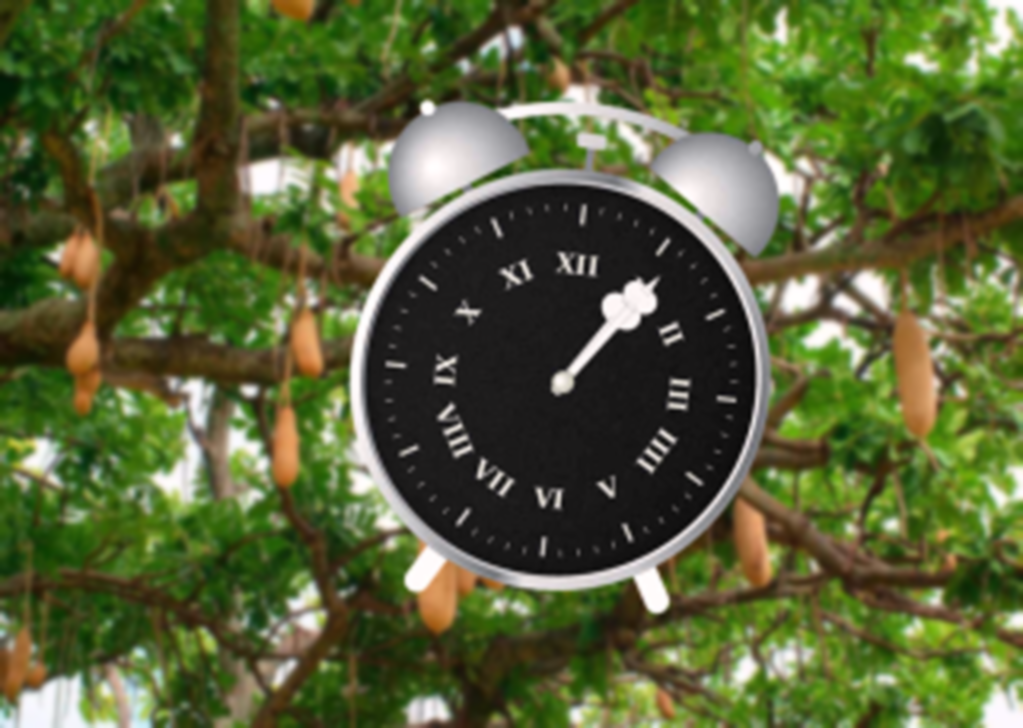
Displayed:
1,06
